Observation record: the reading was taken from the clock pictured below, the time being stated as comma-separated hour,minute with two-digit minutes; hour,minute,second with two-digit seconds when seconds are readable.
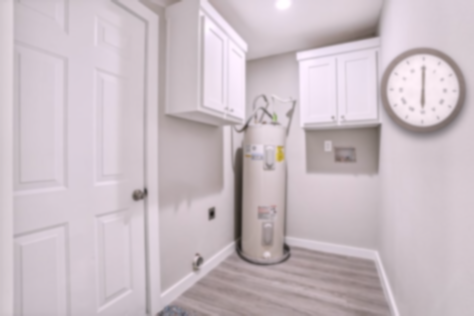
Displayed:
6,00
